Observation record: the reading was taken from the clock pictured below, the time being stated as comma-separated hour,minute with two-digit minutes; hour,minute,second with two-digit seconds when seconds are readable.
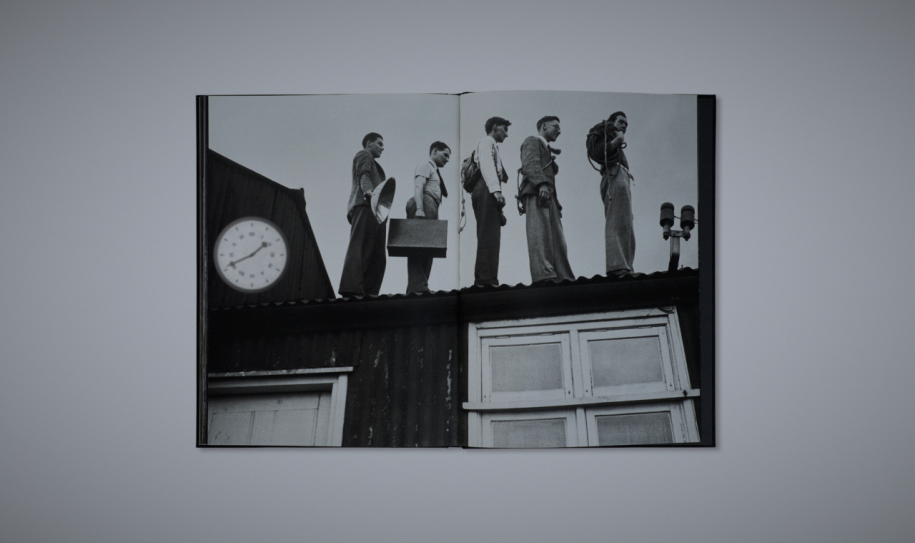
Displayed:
1,41
